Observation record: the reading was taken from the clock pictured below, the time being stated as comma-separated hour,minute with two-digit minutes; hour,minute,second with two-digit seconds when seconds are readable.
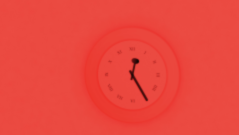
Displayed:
12,25
